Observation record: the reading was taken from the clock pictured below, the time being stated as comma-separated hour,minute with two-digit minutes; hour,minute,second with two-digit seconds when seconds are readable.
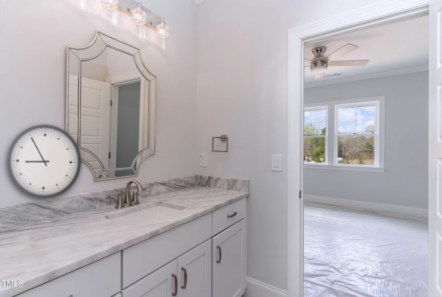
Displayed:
8,55
